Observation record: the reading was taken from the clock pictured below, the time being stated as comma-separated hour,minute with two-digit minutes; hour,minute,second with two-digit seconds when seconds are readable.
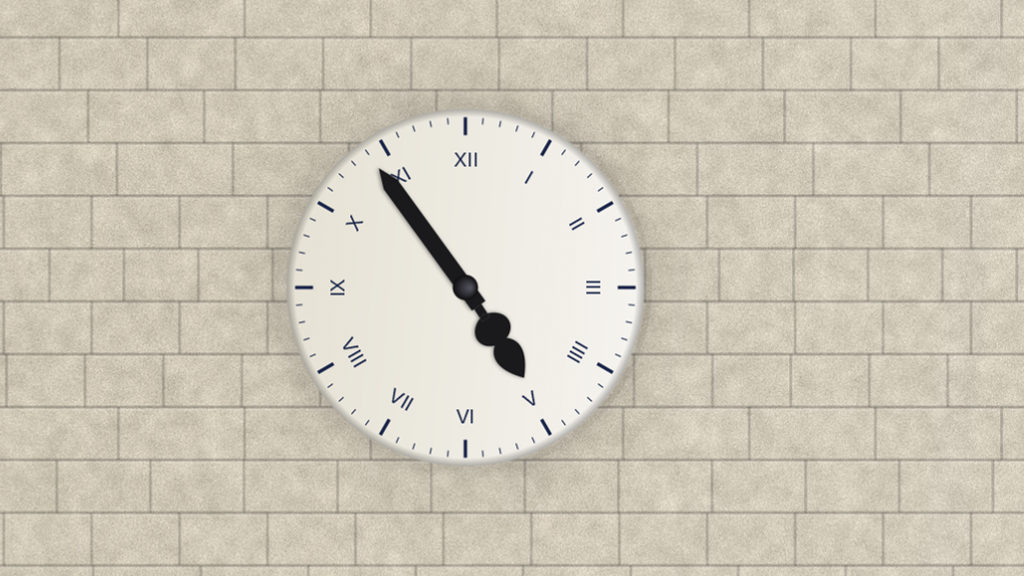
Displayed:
4,54
